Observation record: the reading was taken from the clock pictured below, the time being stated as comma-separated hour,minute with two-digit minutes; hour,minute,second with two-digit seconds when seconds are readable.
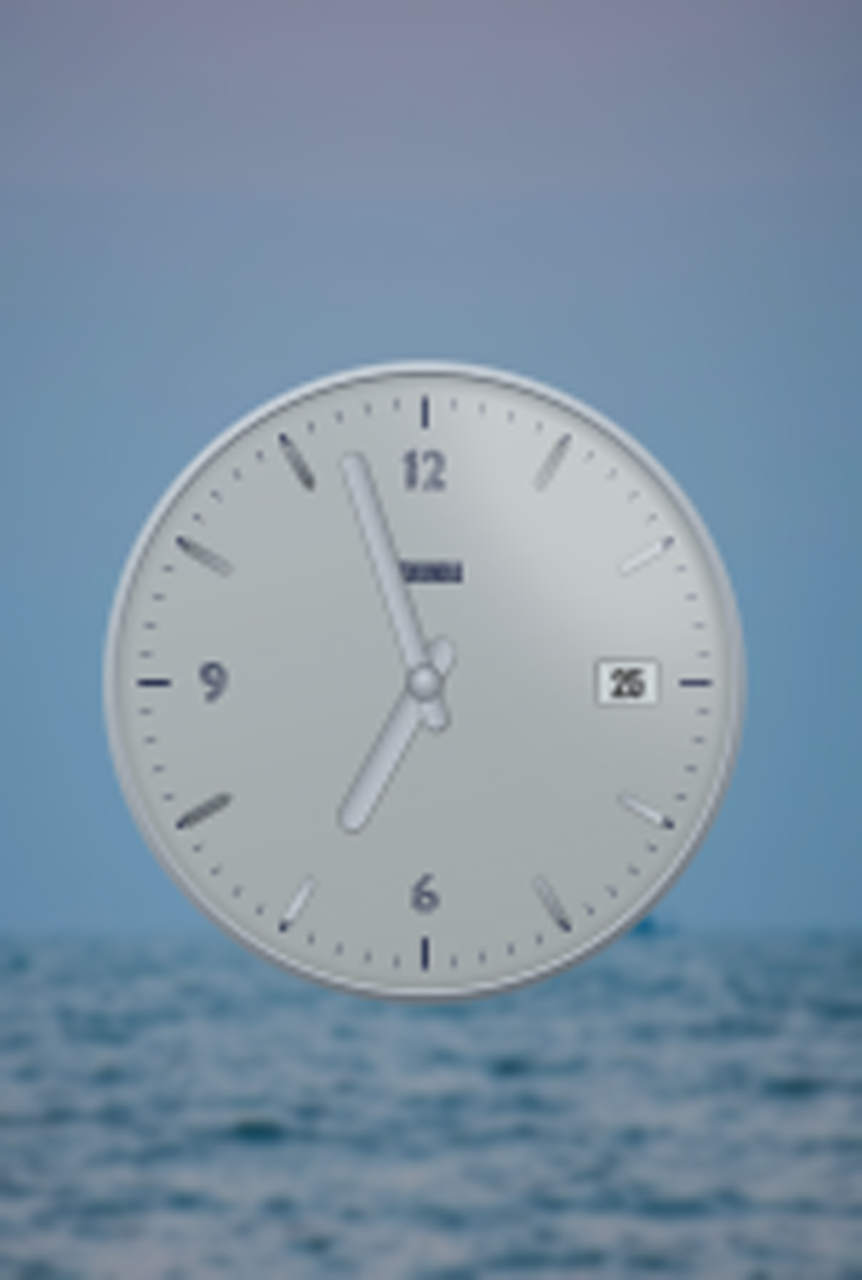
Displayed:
6,57
